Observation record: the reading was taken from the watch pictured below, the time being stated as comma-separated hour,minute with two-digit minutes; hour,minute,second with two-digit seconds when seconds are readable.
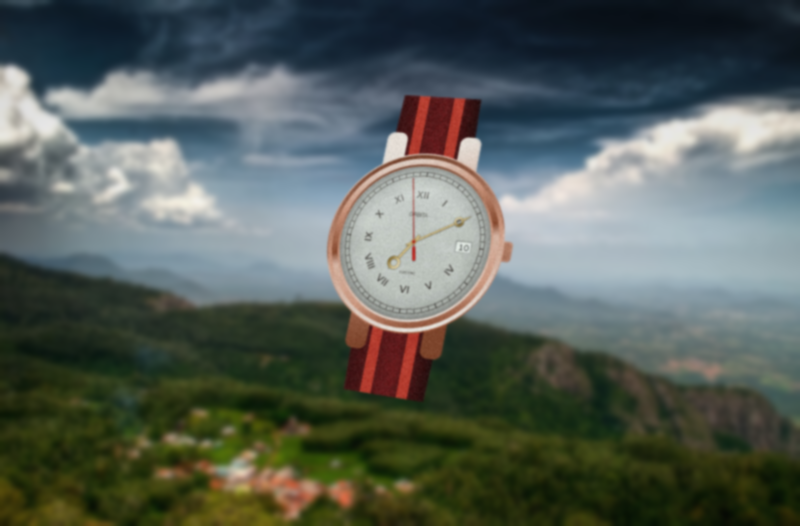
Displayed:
7,09,58
